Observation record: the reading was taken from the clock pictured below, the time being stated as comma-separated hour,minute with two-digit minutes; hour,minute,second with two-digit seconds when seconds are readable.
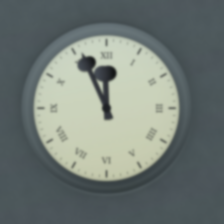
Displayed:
11,56
